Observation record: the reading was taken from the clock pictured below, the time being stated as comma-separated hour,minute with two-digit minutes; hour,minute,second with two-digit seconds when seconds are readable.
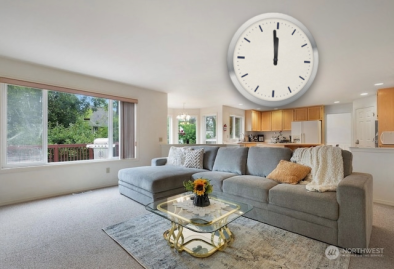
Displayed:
11,59
